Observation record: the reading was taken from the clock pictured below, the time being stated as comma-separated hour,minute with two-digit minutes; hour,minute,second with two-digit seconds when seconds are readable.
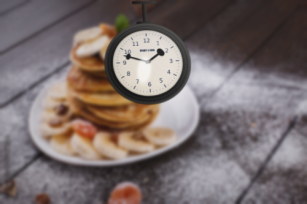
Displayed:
1,48
